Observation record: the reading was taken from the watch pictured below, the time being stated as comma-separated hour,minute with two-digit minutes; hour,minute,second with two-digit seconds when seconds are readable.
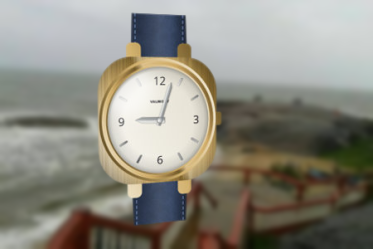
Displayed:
9,03
